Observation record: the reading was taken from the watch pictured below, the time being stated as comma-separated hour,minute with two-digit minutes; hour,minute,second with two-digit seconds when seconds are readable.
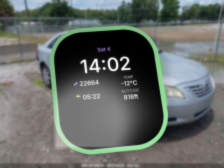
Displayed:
14,02
